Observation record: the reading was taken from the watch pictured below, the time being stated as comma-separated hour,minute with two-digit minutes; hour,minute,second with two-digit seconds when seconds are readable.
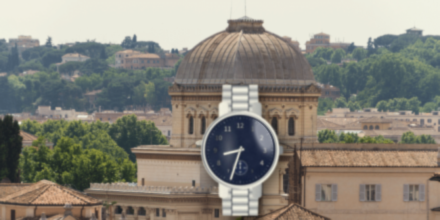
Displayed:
8,33
